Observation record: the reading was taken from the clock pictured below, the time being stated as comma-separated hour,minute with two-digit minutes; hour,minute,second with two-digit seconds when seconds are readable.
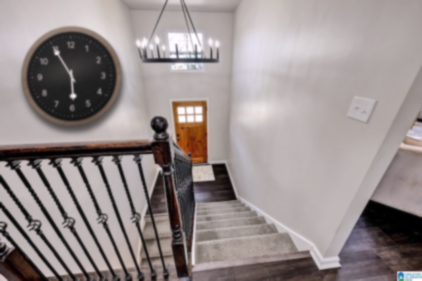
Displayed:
5,55
